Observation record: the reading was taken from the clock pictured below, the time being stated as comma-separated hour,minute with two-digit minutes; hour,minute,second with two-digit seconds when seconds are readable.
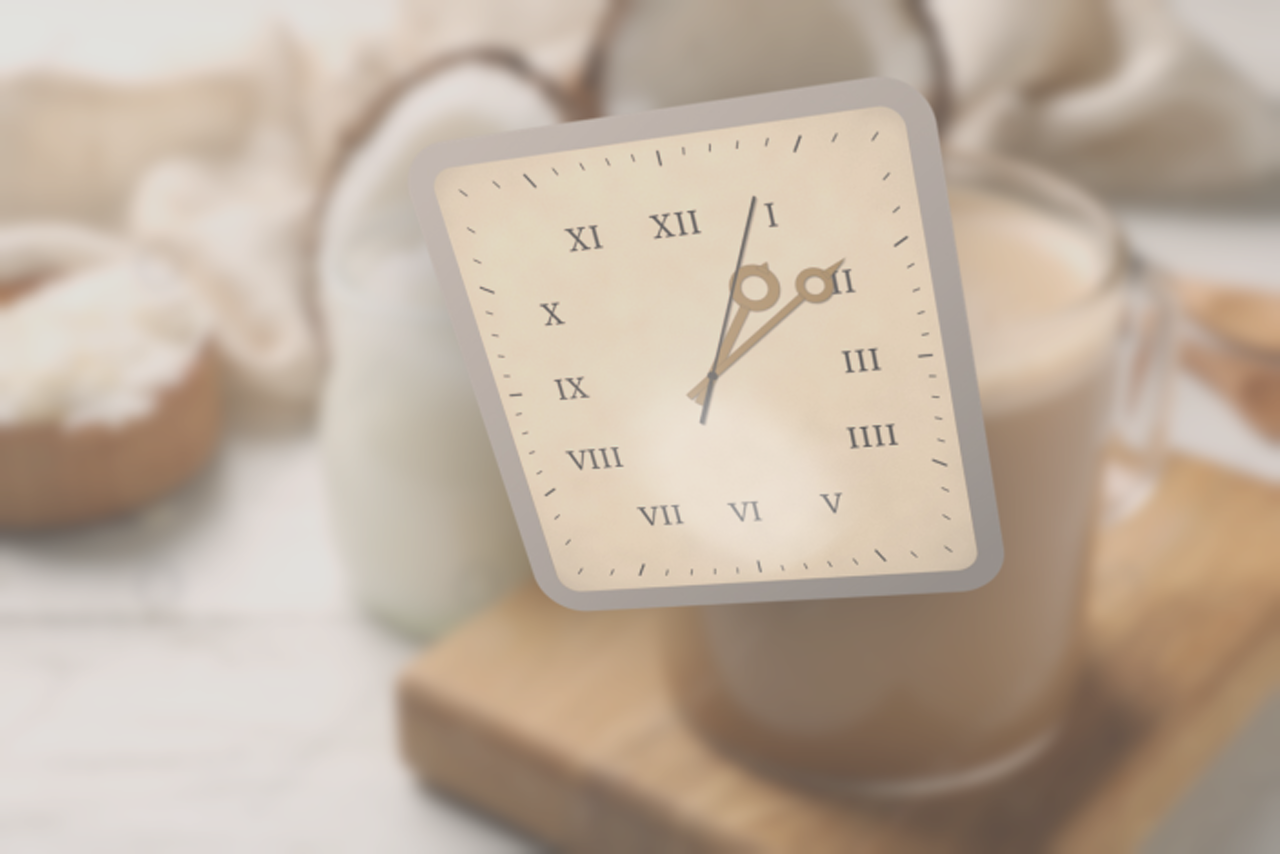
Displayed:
1,09,04
